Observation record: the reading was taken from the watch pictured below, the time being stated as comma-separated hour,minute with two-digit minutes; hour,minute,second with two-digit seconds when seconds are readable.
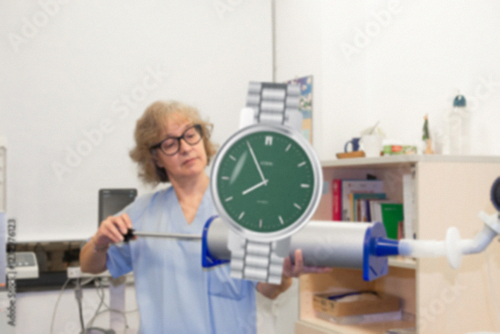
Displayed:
7,55
